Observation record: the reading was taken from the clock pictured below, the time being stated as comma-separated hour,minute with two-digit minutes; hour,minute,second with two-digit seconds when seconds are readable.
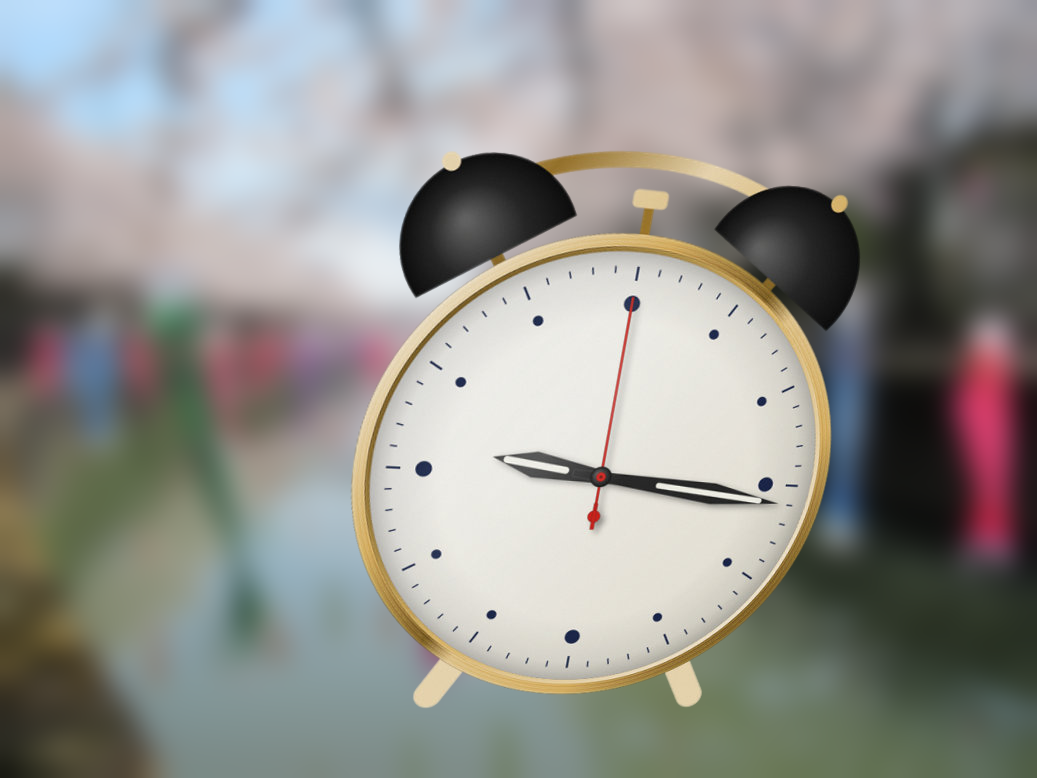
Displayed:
9,16,00
